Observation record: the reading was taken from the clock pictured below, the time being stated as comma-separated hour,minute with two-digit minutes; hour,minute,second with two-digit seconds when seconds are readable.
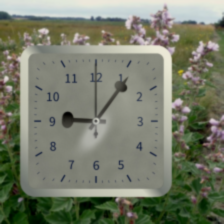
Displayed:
9,06,00
